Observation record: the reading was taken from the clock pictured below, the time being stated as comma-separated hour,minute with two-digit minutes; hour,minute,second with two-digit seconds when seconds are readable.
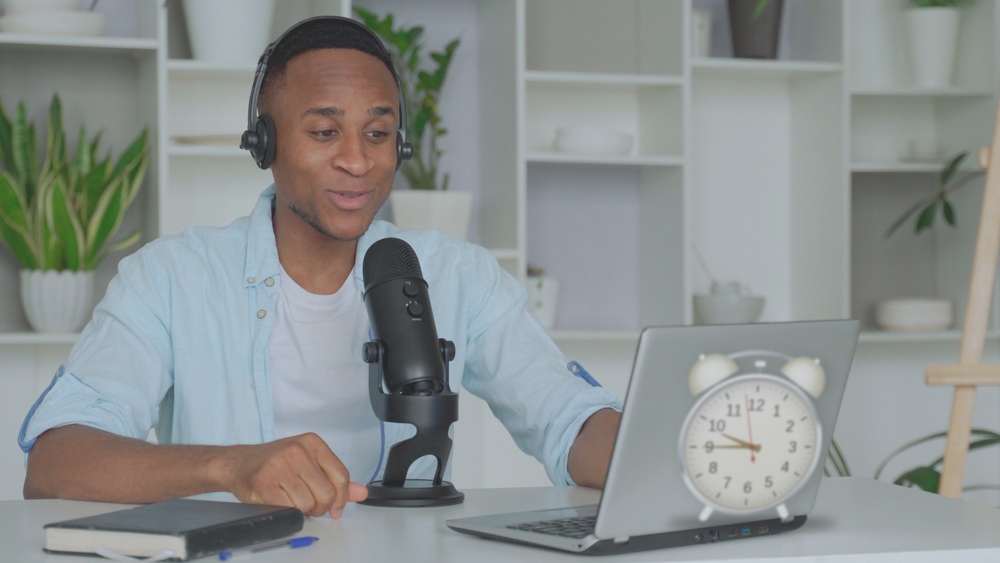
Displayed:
9,44,58
